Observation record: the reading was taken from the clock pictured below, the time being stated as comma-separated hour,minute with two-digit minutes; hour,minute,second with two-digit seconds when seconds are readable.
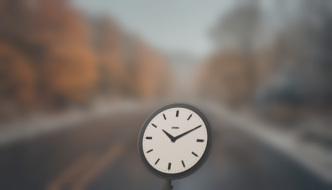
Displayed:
10,10
